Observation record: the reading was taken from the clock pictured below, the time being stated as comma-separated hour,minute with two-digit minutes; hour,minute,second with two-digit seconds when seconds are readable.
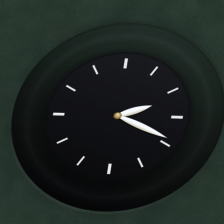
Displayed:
2,19
